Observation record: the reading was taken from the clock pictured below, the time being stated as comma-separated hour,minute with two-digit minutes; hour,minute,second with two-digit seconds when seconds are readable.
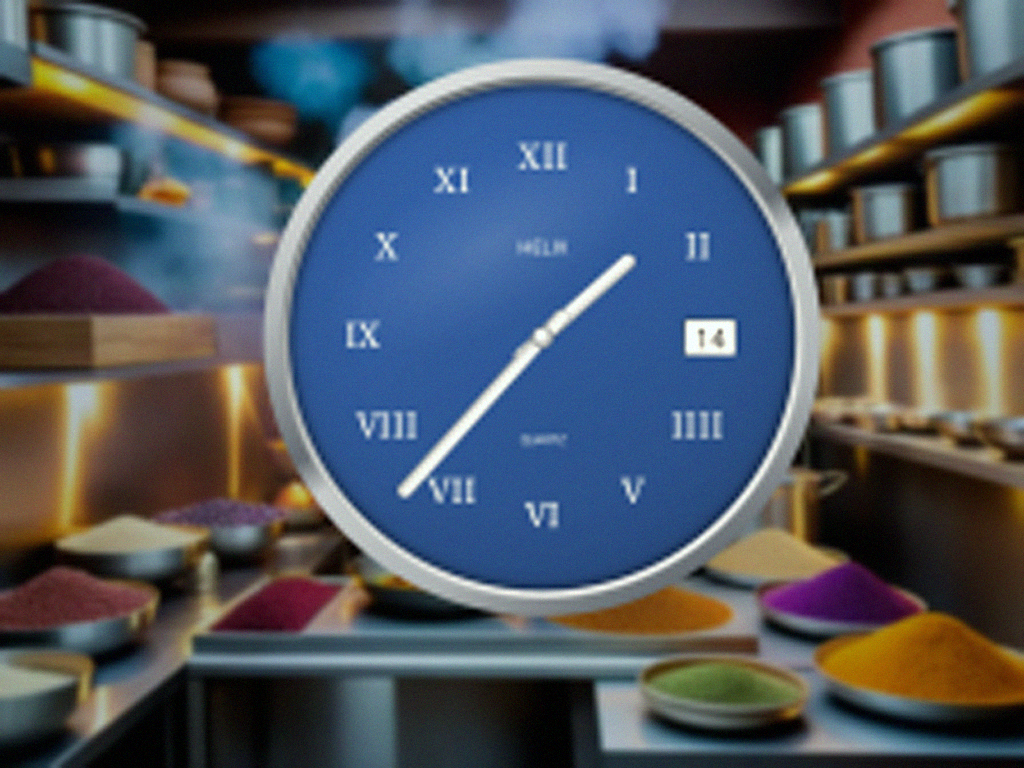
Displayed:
1,37
